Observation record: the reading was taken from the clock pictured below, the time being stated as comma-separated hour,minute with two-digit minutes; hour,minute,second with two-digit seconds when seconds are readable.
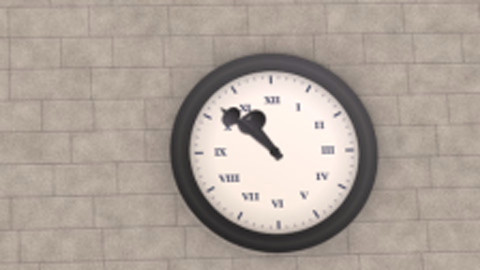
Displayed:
10,52
